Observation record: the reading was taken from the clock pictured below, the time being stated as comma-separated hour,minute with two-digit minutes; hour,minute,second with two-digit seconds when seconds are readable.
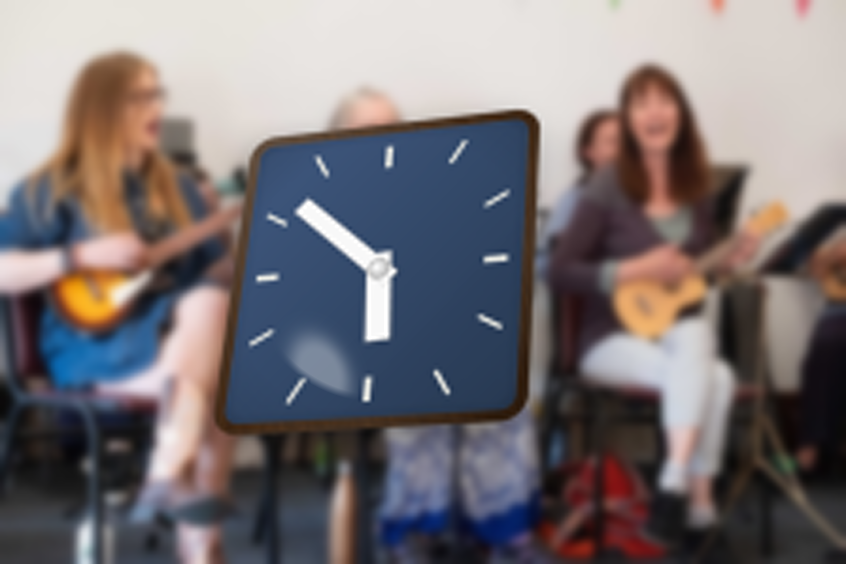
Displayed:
5,52
